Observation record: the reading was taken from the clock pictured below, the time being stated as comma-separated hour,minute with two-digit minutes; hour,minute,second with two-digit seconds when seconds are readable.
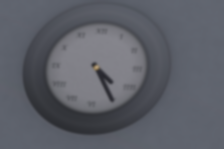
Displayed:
4,25
